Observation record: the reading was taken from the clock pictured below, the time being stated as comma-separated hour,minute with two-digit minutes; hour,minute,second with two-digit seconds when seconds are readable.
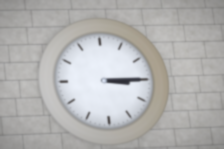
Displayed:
3,15
